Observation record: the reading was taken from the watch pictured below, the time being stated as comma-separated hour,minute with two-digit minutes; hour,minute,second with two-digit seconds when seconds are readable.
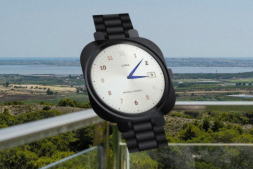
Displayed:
3,08
